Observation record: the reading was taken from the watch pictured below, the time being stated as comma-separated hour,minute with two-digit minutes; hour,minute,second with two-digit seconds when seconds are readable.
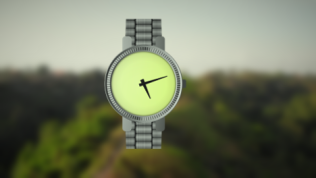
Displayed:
5,12
